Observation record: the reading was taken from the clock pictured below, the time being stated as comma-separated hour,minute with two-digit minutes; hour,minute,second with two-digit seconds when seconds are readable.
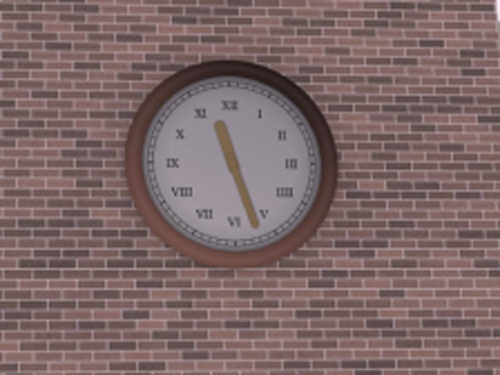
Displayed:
11,27
